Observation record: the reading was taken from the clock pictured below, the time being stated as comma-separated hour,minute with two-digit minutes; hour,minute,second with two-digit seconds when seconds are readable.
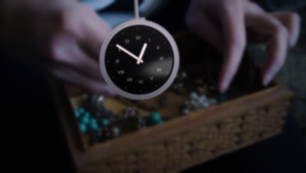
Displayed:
12,51
